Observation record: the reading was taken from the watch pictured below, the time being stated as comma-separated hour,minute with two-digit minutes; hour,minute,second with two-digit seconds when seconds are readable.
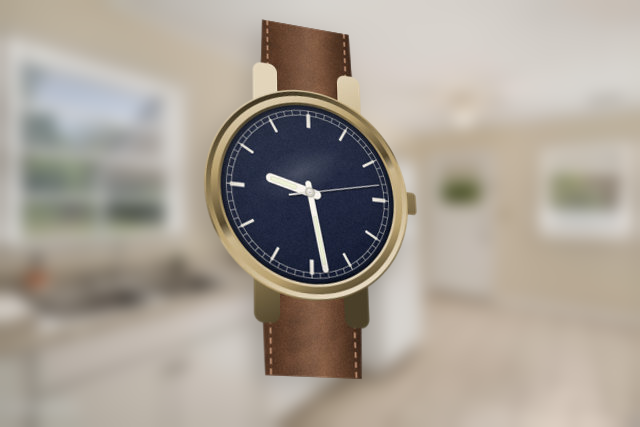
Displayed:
9,28,13
